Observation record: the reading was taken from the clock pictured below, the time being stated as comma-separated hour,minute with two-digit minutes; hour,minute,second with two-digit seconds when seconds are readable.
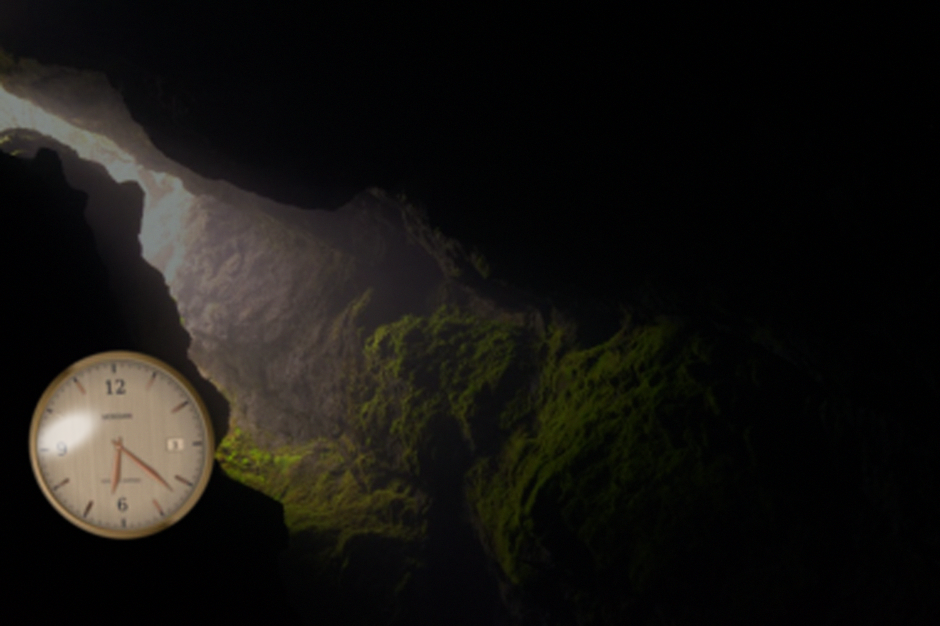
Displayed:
6,22
